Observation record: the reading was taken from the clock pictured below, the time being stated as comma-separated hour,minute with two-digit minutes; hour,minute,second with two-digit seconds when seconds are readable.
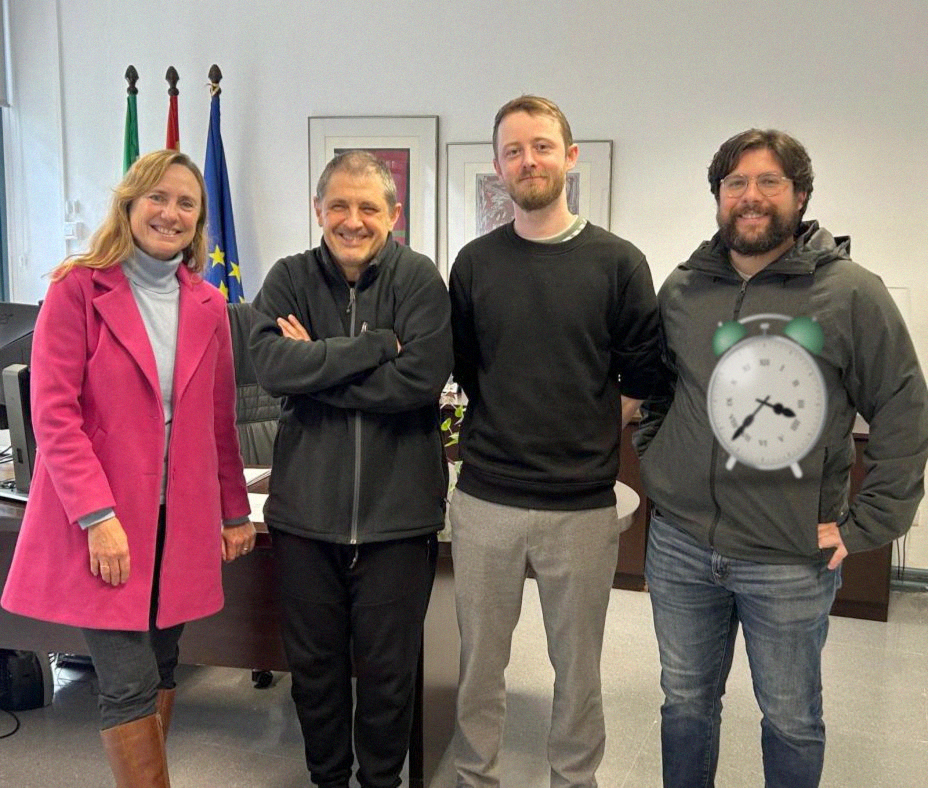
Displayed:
3,37
